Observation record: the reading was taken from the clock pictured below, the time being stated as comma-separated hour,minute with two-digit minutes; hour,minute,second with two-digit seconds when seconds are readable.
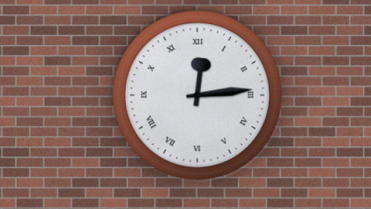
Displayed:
12,14
